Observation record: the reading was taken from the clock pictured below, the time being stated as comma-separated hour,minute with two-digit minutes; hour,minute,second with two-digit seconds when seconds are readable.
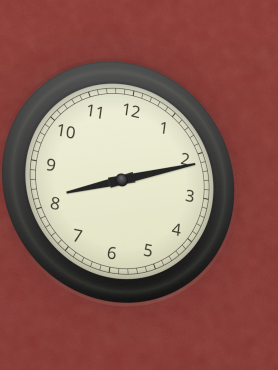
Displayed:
8,11
